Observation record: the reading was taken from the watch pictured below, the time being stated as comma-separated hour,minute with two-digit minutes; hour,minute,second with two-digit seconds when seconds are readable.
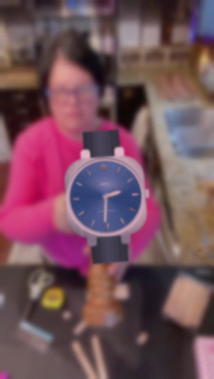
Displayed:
2,31
